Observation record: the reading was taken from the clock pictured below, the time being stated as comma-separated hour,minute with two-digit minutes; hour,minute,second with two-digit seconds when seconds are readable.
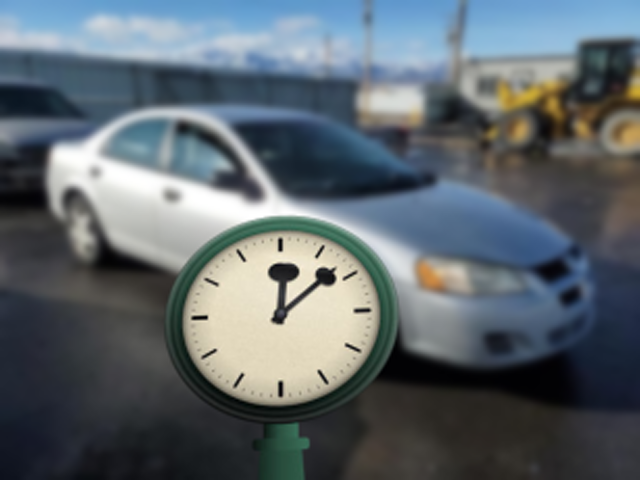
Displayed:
12,08
